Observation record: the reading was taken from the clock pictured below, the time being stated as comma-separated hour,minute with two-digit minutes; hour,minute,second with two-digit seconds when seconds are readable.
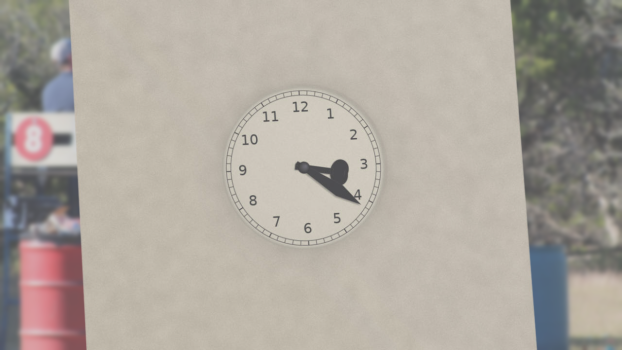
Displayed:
3,21
